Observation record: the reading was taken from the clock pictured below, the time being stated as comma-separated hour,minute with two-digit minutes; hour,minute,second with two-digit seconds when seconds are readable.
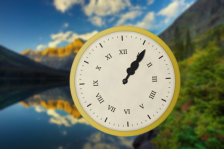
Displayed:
1,06
